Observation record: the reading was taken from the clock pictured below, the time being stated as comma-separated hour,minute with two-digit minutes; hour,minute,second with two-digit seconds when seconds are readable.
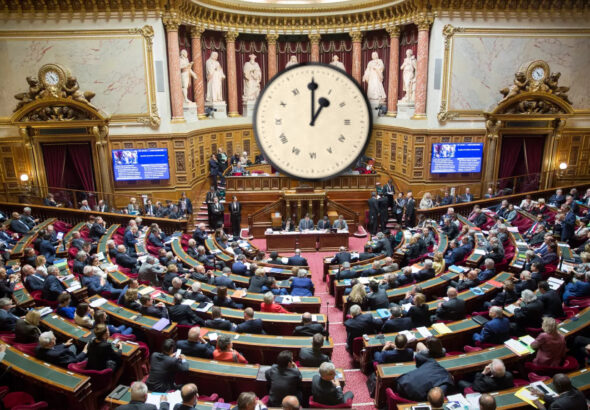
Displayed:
1,00
